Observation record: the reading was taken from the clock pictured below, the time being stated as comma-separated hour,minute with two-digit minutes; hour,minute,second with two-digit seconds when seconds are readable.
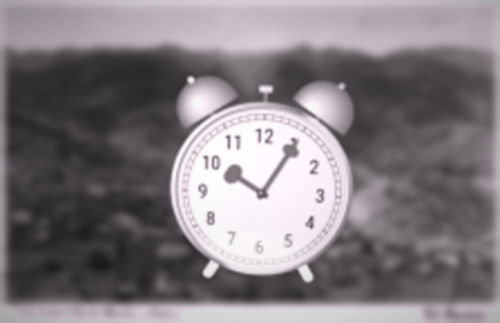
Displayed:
10,05
